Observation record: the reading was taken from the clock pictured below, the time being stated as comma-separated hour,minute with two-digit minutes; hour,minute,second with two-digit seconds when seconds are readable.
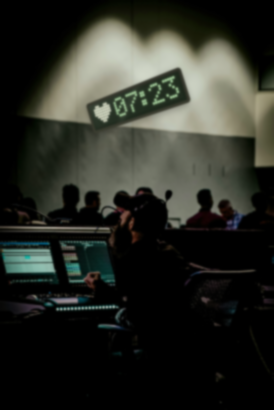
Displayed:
7,23
